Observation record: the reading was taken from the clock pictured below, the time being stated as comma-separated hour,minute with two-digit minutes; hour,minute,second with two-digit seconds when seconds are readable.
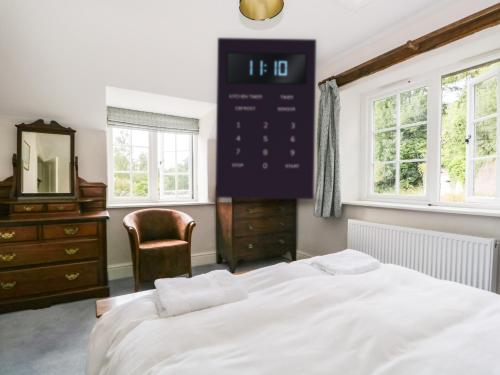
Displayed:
11,10
